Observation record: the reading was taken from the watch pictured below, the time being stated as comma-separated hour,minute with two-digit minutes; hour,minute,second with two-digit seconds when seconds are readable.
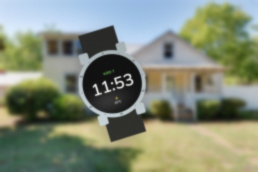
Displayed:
11,53
